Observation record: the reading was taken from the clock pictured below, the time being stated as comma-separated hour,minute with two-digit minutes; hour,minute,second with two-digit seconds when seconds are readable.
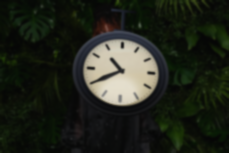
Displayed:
10,40
